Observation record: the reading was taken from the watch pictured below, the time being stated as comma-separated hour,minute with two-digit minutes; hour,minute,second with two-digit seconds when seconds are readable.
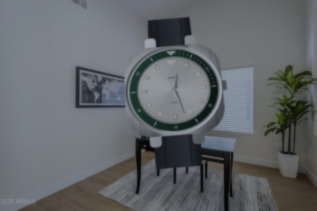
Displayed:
12,27
